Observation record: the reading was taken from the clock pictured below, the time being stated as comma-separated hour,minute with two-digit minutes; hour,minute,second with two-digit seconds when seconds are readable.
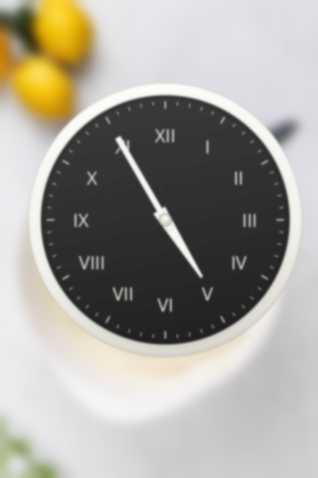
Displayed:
4,55
